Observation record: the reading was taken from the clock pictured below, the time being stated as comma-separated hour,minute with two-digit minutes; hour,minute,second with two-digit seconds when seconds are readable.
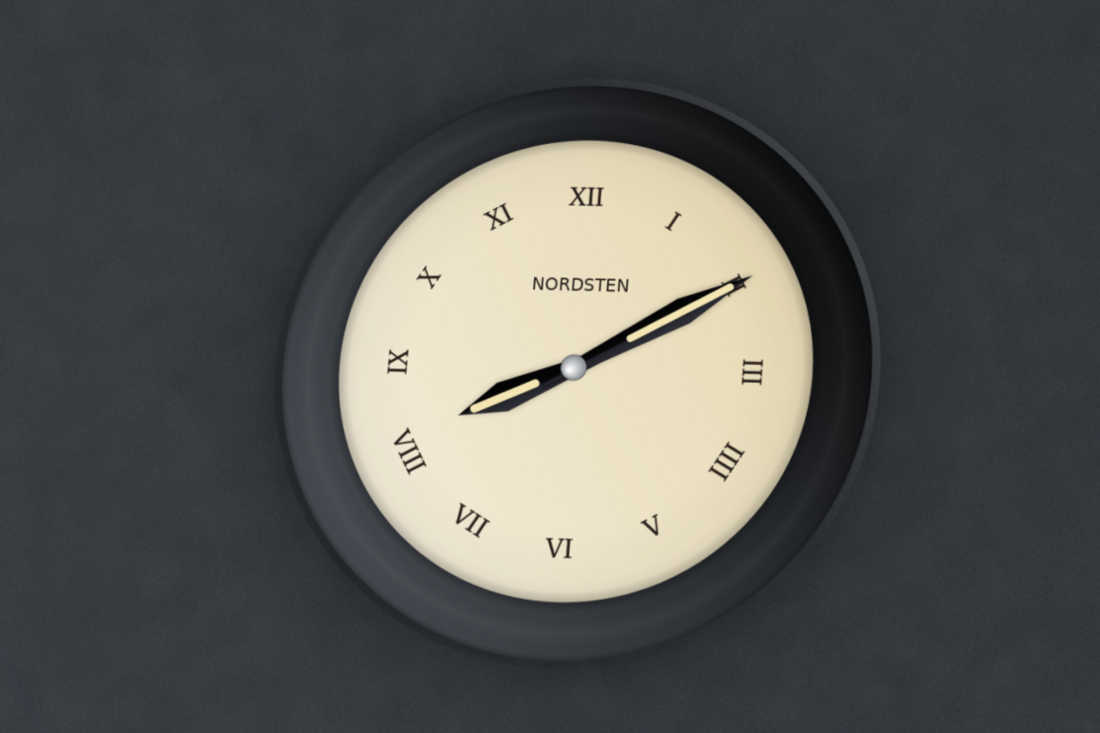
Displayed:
8,10
